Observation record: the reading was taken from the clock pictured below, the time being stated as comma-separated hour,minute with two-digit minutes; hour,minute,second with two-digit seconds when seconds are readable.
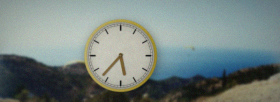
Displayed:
5,37
